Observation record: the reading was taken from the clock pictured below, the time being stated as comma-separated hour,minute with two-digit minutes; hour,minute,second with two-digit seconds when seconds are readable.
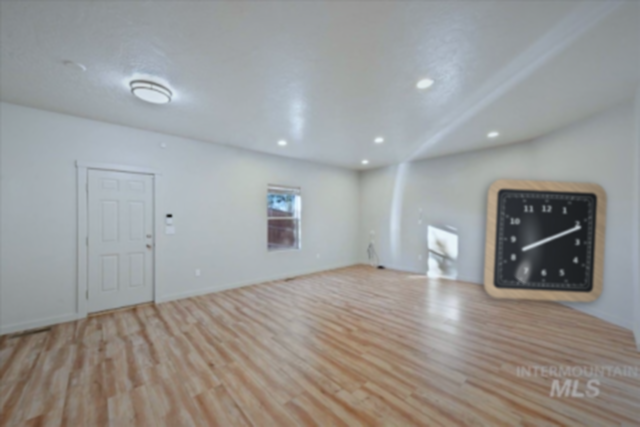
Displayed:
8,11
